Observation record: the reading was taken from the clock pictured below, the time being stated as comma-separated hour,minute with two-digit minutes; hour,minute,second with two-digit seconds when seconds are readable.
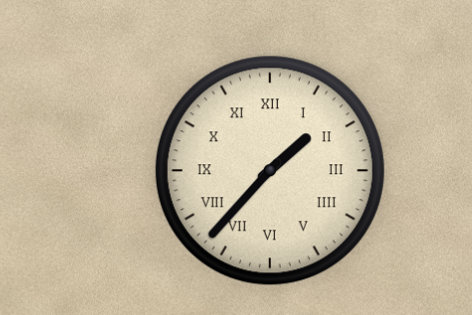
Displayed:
1,37
